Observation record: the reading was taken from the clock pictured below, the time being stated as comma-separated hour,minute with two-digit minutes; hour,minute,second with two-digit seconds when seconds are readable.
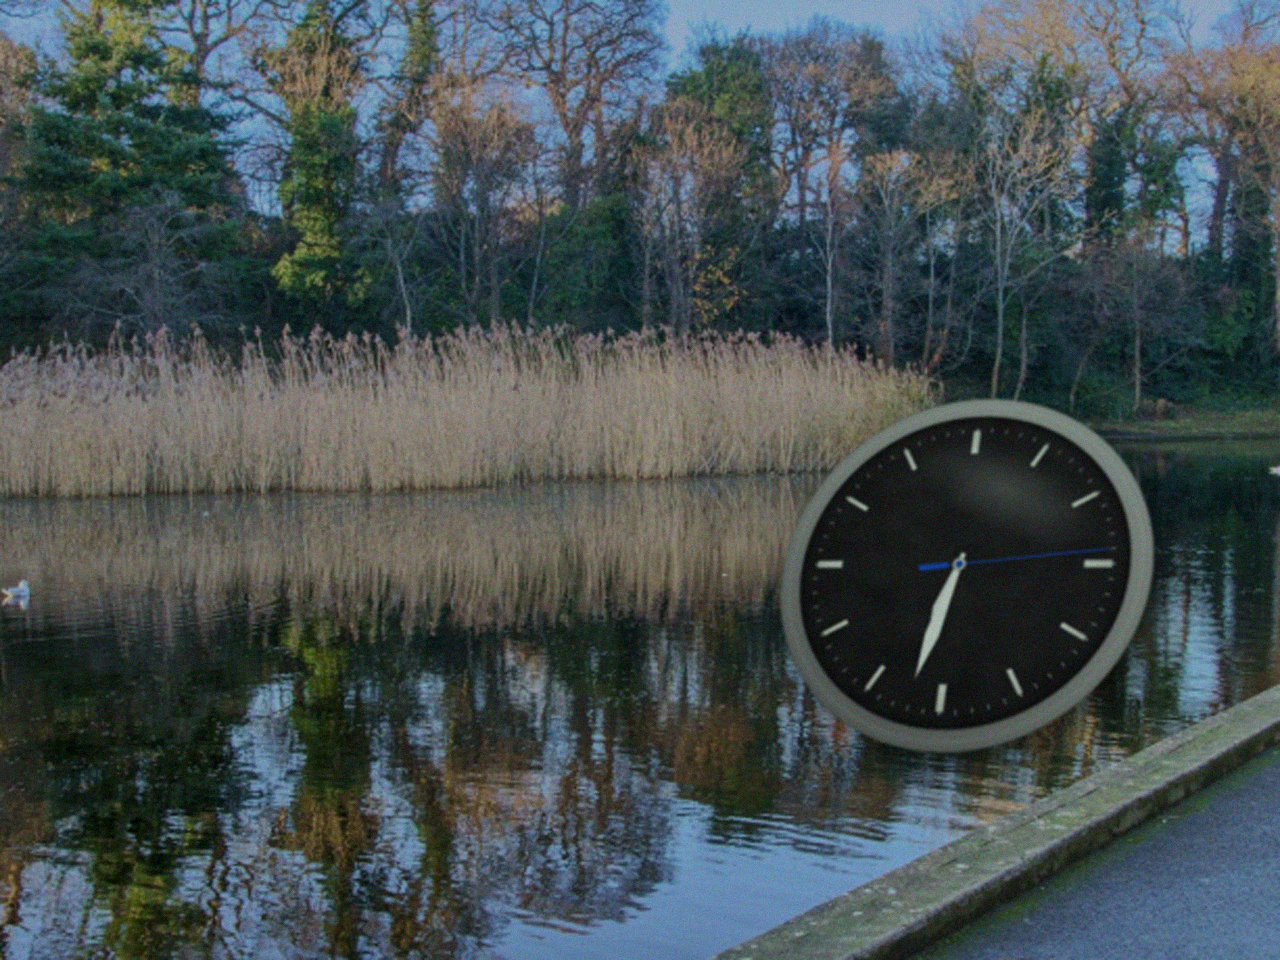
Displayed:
6,32,14
